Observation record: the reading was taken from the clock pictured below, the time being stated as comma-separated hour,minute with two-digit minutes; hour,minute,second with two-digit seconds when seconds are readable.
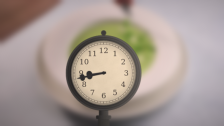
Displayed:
8,43
